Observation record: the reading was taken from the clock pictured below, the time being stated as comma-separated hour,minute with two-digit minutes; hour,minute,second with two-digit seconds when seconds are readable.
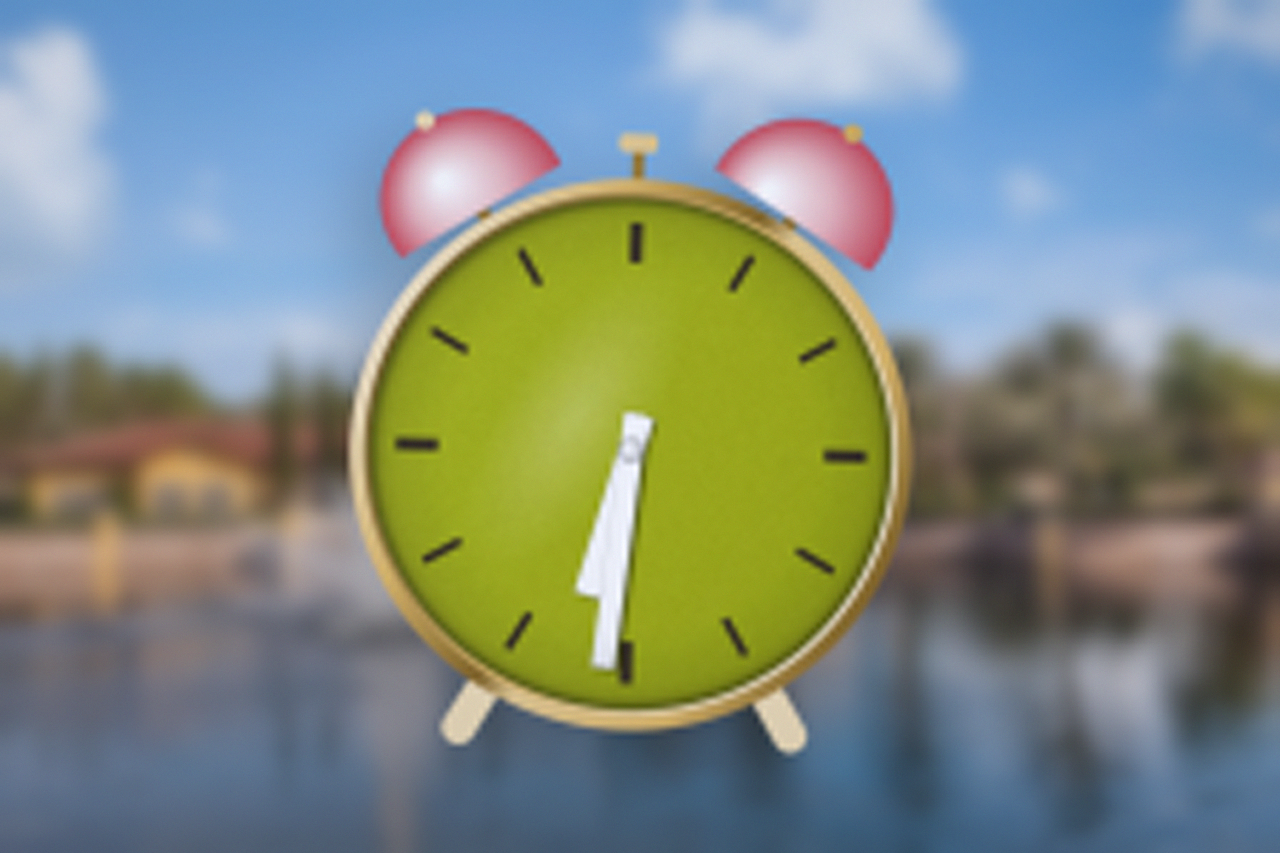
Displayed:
6,31
